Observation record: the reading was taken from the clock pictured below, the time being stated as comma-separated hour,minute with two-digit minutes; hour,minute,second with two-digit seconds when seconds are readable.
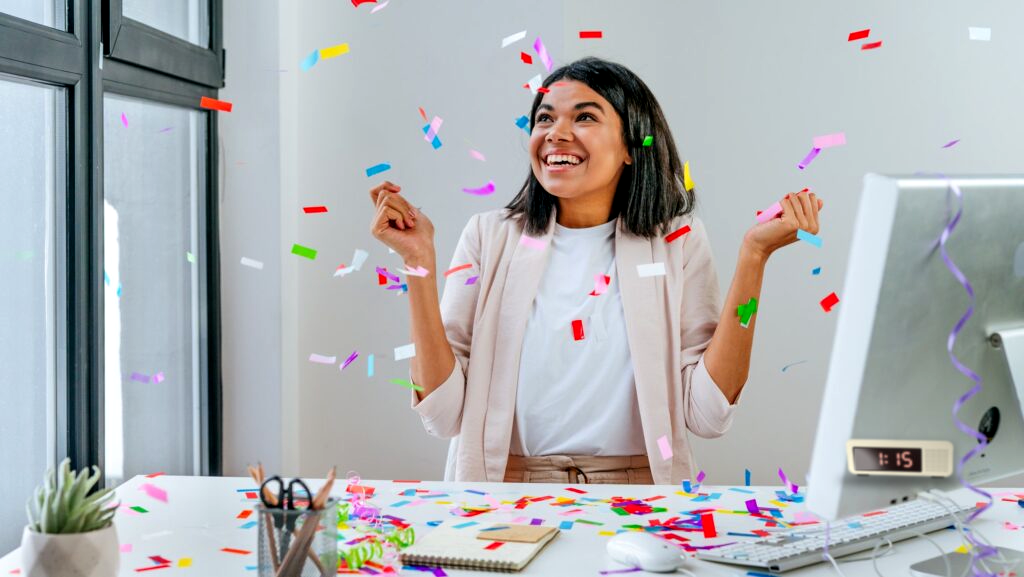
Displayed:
1,15
